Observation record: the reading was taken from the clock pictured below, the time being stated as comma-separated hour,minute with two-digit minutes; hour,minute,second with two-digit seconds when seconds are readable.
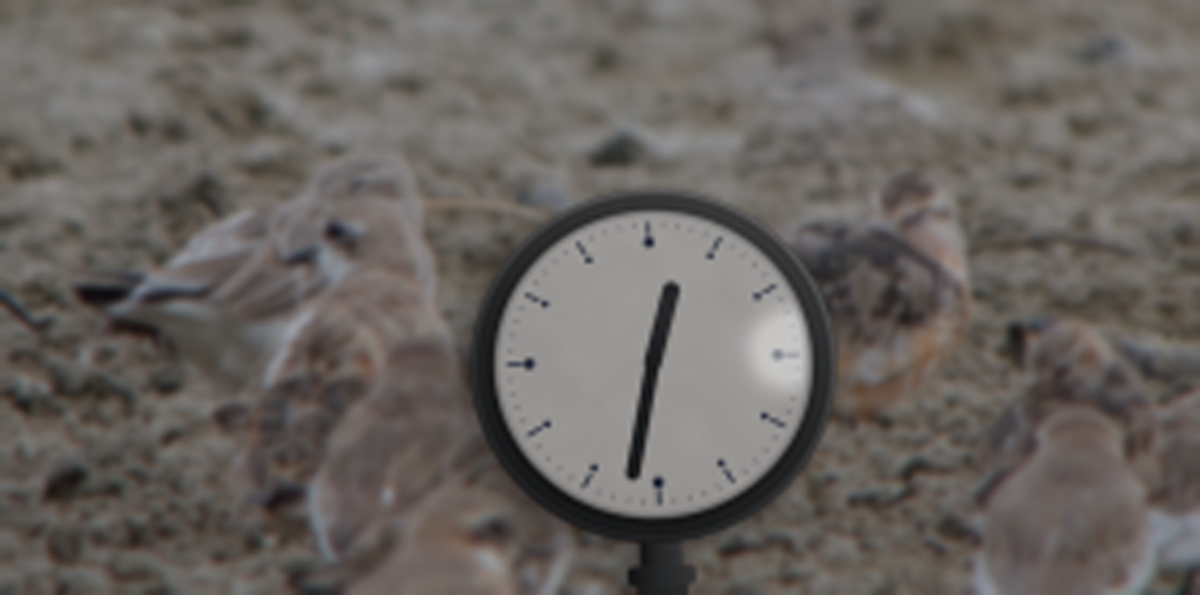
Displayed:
12,32
